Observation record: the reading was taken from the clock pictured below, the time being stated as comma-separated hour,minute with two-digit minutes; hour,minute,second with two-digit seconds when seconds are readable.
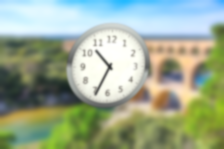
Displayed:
10,34
